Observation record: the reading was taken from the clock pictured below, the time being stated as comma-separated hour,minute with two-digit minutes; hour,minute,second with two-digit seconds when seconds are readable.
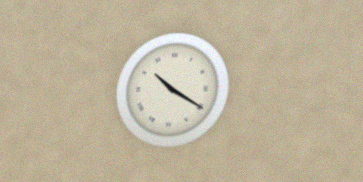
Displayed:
10,20
